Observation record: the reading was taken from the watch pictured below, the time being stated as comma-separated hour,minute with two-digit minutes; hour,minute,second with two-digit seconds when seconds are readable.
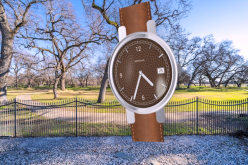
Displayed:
4,34
